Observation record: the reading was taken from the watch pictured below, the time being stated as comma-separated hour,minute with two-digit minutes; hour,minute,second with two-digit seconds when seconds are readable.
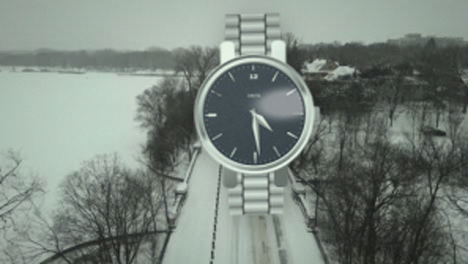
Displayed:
4,29
